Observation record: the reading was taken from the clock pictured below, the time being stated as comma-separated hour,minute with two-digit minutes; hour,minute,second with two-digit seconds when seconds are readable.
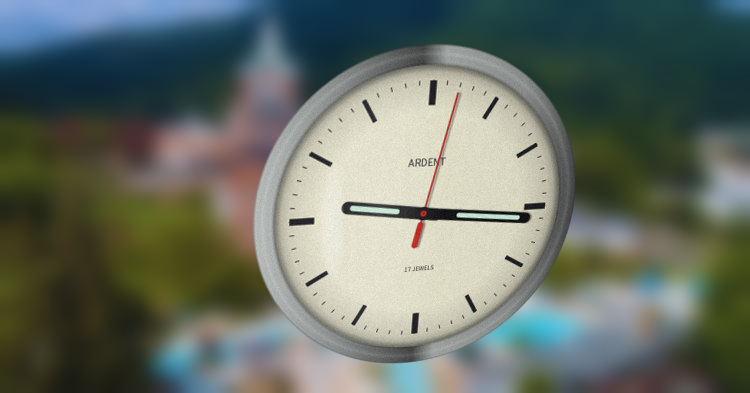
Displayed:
9,16,02
